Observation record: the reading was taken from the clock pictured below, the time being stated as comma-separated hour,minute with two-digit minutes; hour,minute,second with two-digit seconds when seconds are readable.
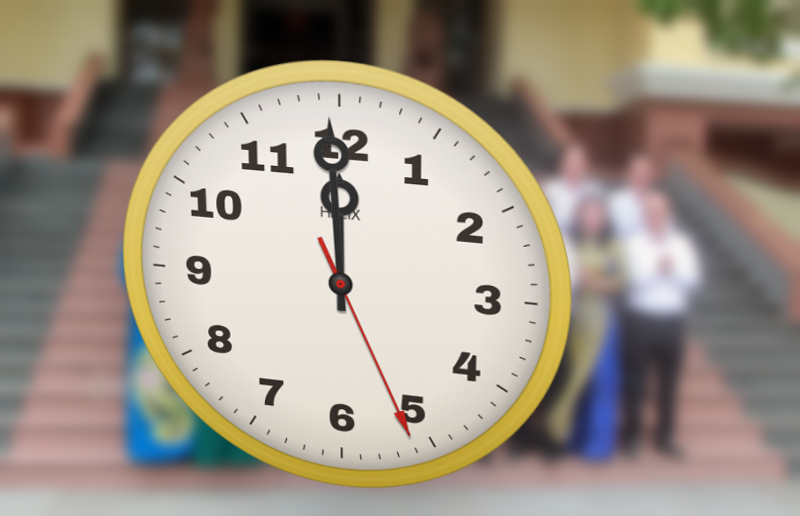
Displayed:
11,59,26
